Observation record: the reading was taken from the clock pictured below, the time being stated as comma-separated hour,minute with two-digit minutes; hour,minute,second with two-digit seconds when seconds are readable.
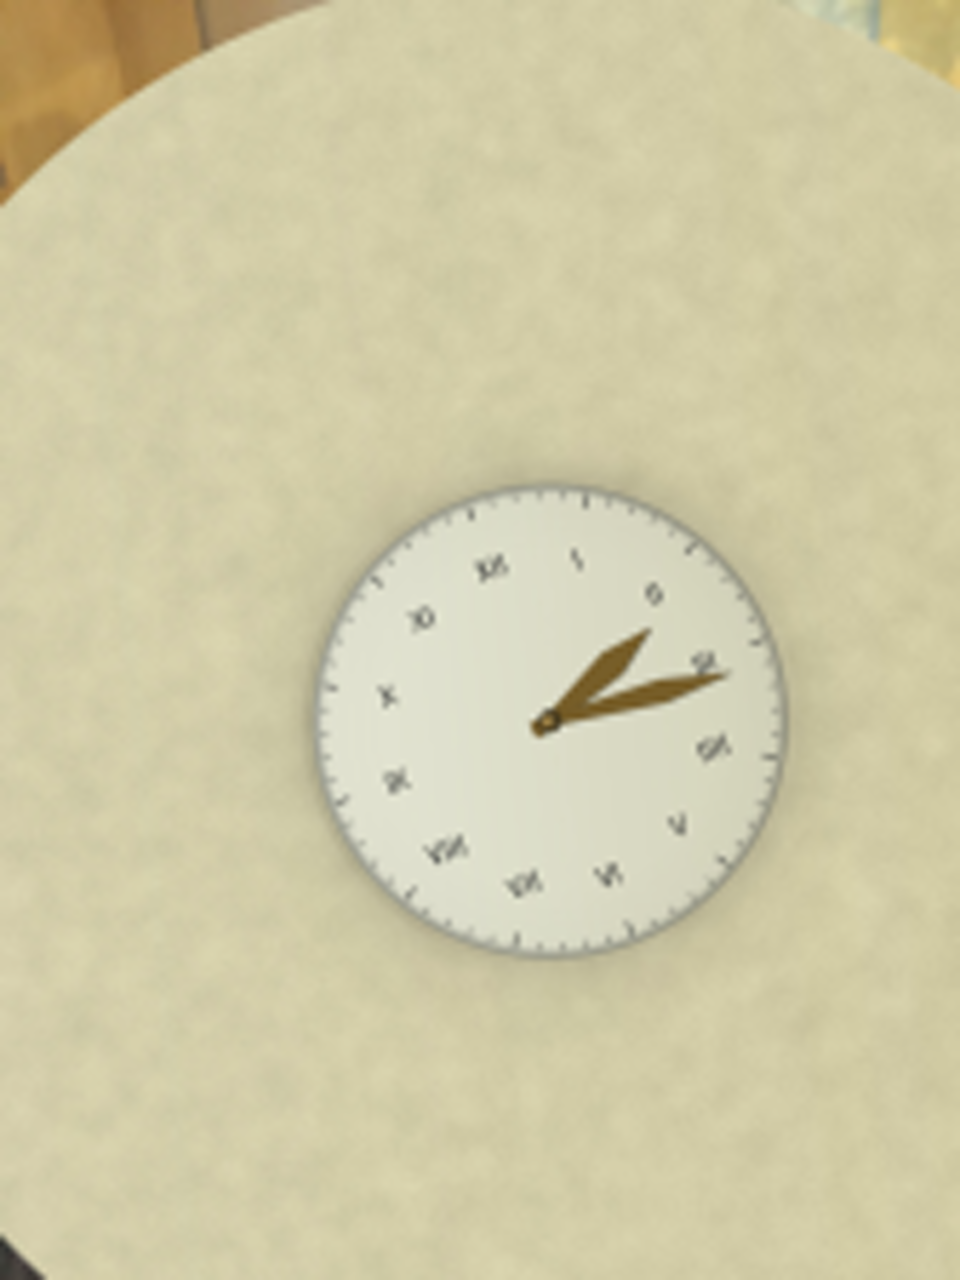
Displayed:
2,16
